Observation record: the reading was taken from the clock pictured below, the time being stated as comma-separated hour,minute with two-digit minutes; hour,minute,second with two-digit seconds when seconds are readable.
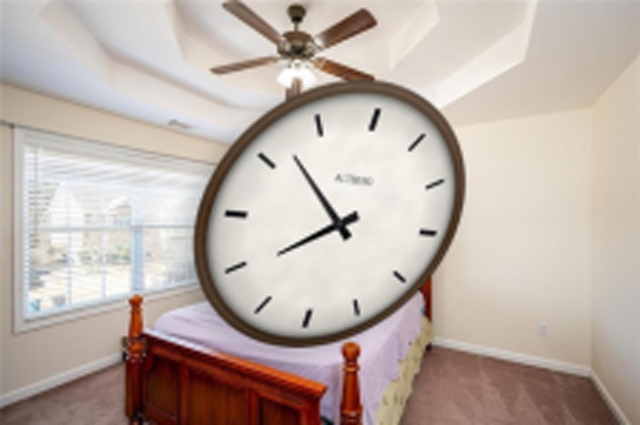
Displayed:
7,52
